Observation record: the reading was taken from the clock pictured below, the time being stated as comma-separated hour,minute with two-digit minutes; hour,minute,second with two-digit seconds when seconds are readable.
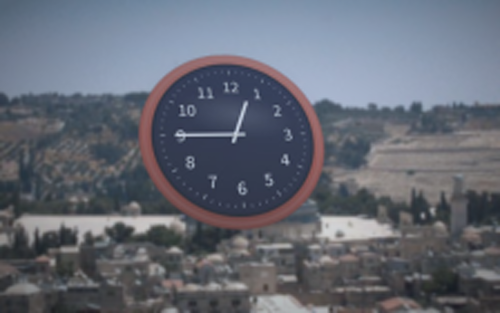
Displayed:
12,45
